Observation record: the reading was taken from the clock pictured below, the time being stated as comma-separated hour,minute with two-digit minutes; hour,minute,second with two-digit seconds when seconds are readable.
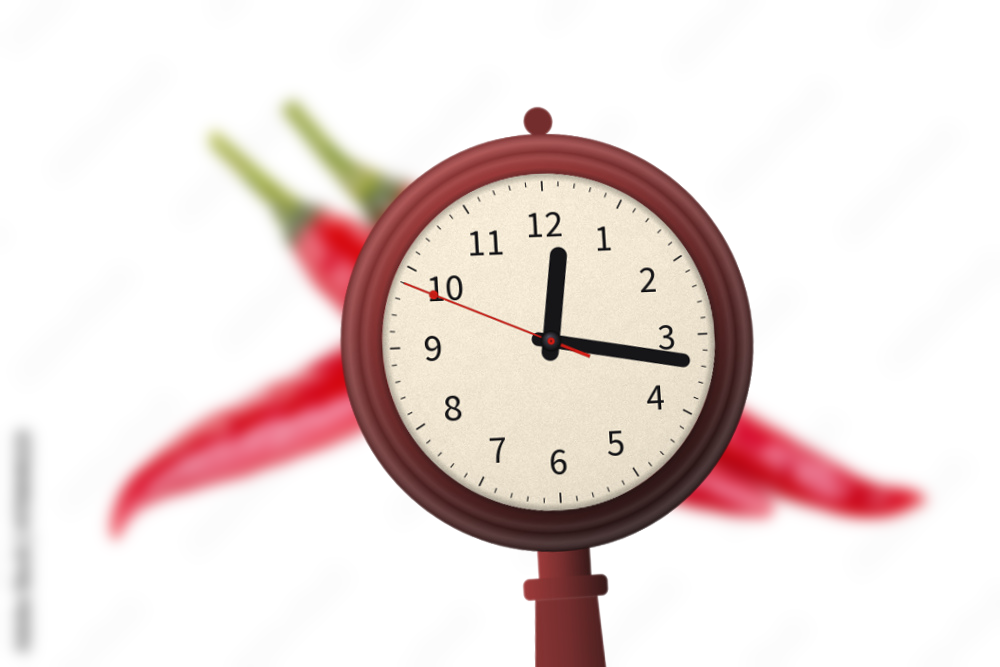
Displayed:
12,16,49
